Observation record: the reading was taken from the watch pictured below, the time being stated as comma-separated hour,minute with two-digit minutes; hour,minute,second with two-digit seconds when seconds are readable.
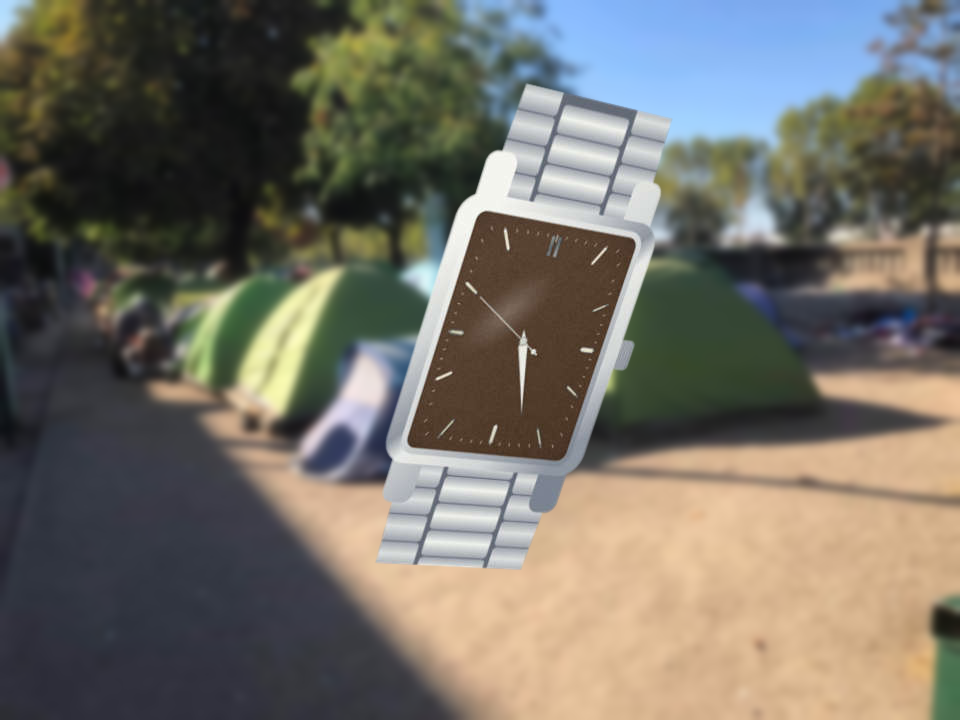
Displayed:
5,26,50
